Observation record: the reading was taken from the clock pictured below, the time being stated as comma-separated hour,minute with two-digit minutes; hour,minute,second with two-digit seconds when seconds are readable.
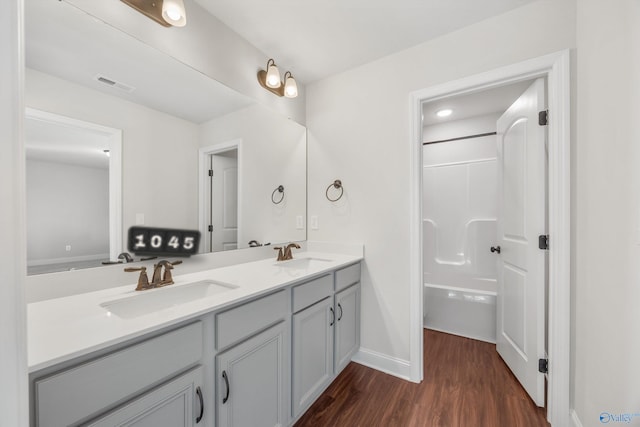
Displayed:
10,45
